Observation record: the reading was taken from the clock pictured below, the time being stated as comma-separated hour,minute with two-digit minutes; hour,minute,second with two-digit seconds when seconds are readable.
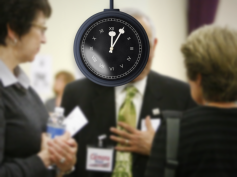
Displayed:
12,05
